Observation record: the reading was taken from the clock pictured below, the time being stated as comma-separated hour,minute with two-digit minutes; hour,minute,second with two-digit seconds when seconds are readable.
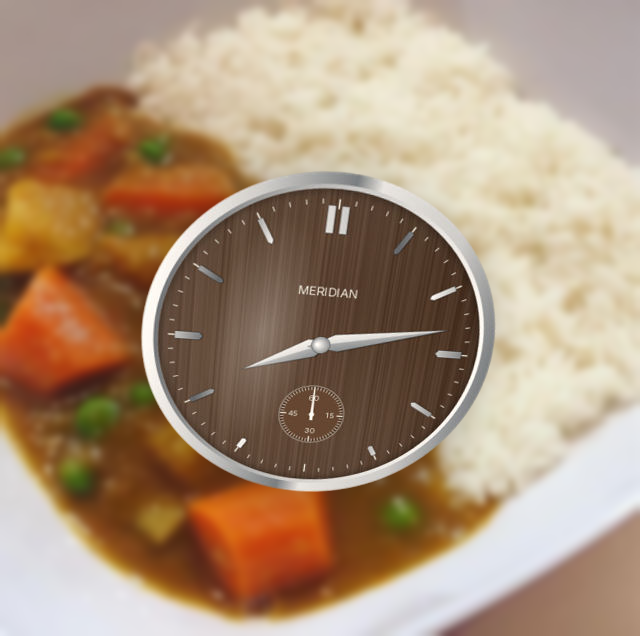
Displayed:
8,13
